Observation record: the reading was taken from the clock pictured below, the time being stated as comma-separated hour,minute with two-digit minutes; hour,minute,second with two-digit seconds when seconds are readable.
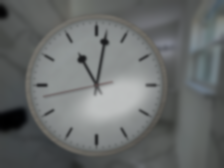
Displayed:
11,01,43
